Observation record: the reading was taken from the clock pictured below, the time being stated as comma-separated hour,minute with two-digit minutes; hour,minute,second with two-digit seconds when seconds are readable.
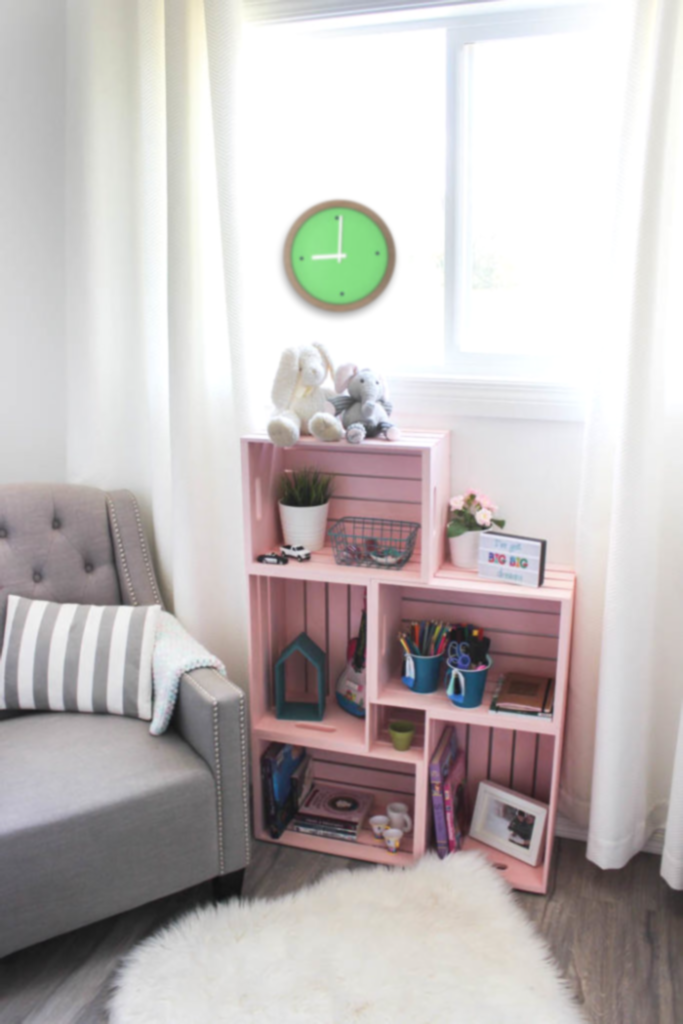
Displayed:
9,01
